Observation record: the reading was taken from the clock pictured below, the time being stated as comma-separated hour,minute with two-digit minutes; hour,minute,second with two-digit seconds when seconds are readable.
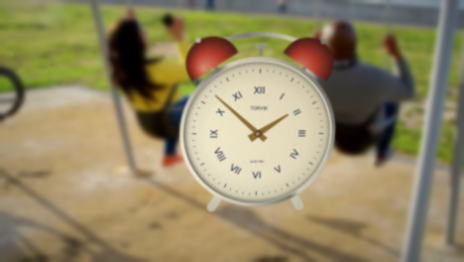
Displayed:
1,52
